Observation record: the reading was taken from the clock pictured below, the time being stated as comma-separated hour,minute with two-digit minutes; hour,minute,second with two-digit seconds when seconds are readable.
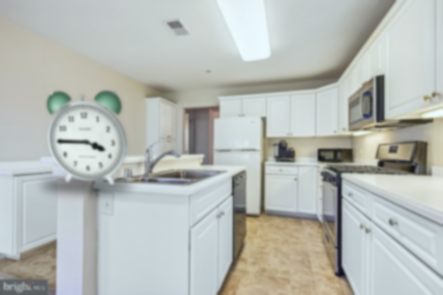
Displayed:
3,45
